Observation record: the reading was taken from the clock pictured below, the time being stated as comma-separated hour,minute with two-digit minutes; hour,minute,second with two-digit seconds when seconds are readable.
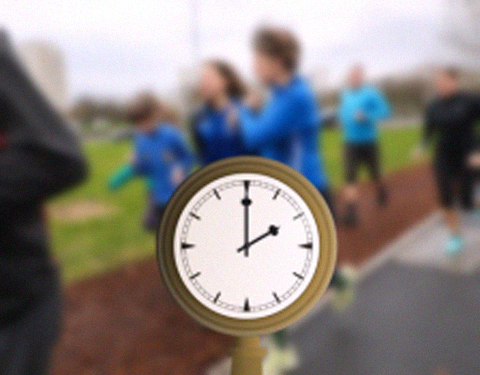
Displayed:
2,00
